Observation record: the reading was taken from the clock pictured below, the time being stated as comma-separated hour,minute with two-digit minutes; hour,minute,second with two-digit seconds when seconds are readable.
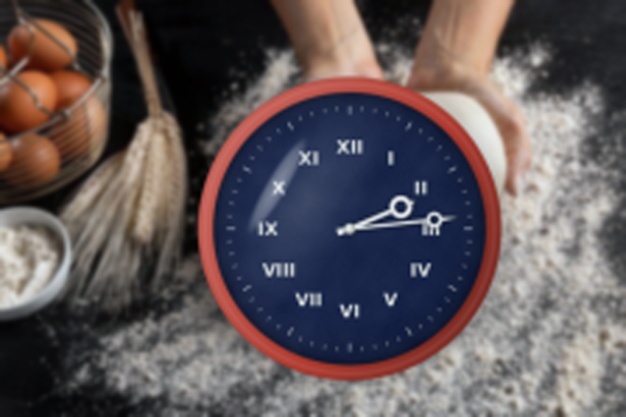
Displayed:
2,14
